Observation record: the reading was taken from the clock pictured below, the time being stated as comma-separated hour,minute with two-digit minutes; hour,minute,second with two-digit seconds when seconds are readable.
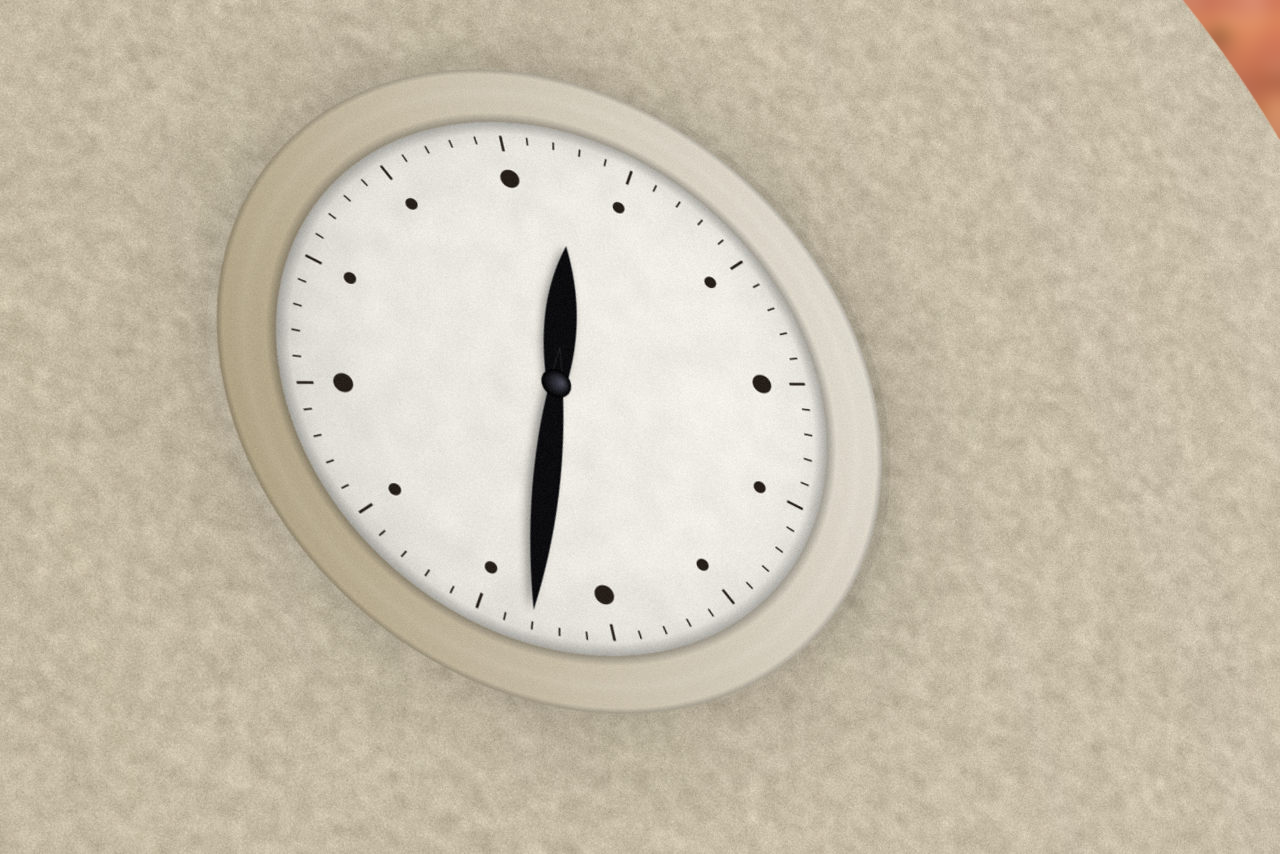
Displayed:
12,33
